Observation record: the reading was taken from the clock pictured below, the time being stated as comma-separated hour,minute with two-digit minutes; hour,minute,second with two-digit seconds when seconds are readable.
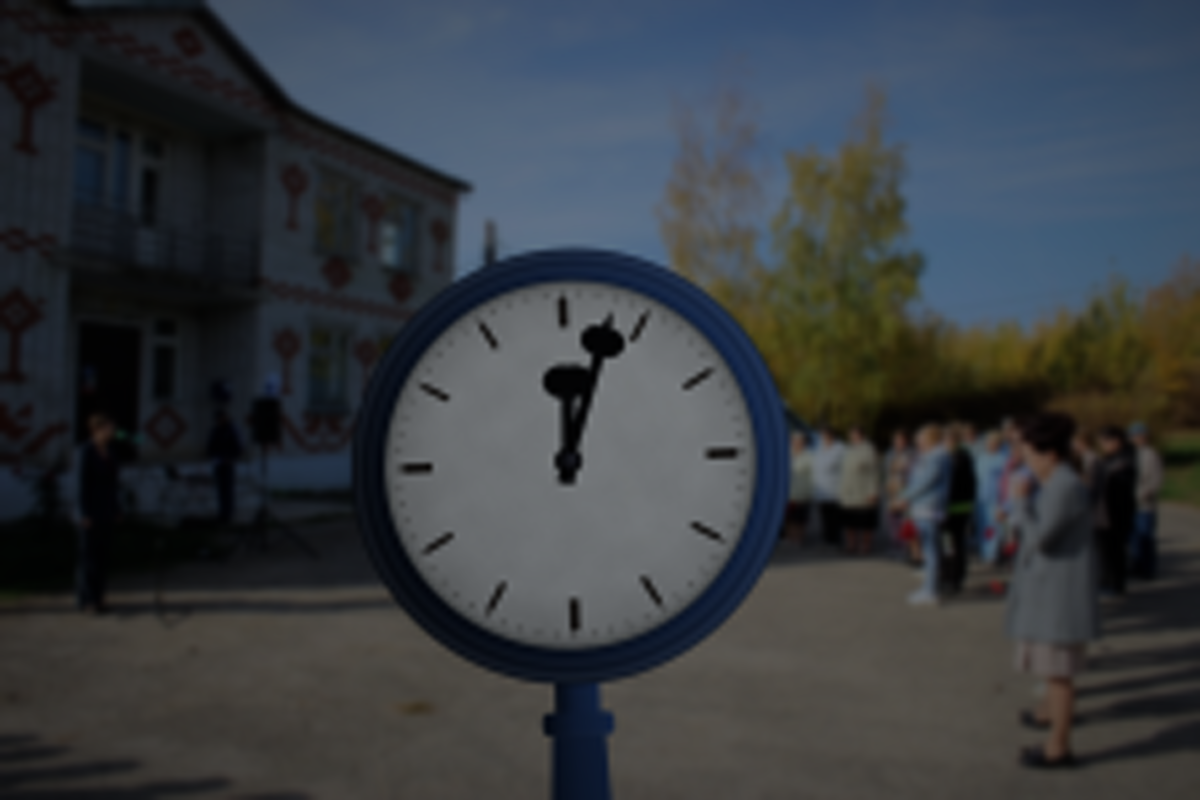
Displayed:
12,03
